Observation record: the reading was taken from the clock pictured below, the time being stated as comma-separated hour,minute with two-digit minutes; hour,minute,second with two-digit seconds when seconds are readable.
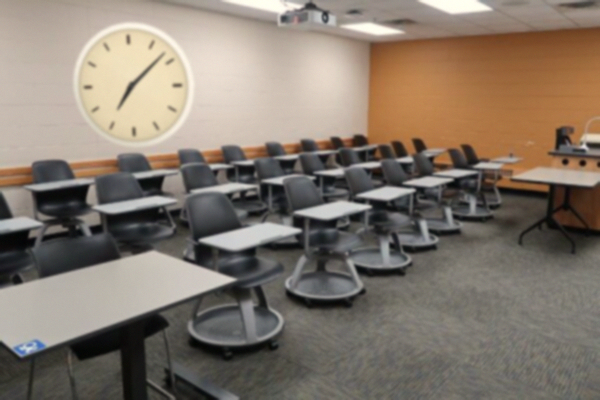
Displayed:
7,08
